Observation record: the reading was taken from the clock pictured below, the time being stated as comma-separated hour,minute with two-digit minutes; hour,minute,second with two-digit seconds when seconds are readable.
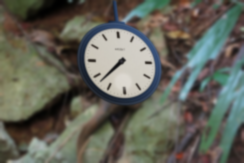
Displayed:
7,38
